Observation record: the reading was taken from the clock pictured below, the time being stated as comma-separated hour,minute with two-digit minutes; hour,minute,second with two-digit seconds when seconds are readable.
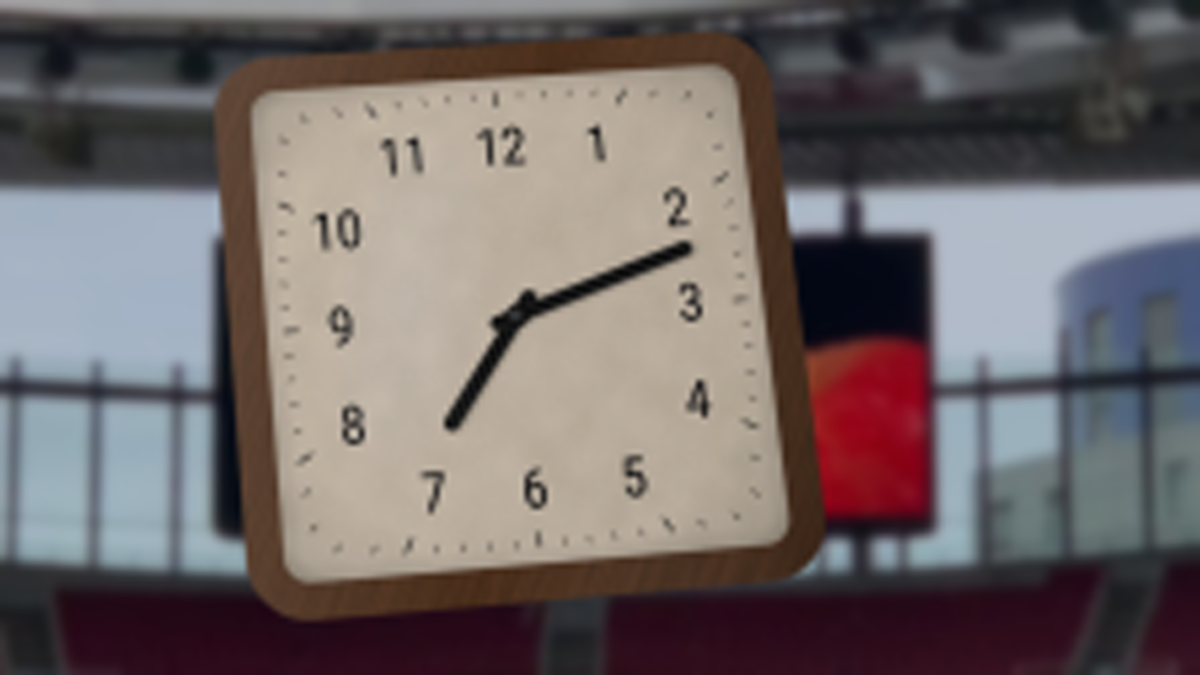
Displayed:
7,12
